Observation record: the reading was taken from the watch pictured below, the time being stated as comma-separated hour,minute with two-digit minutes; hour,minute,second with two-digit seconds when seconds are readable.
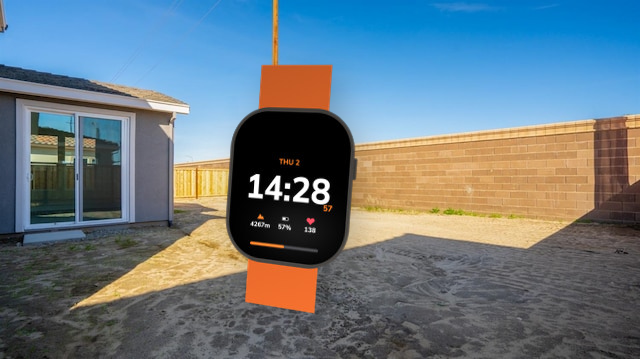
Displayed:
14,28,57
